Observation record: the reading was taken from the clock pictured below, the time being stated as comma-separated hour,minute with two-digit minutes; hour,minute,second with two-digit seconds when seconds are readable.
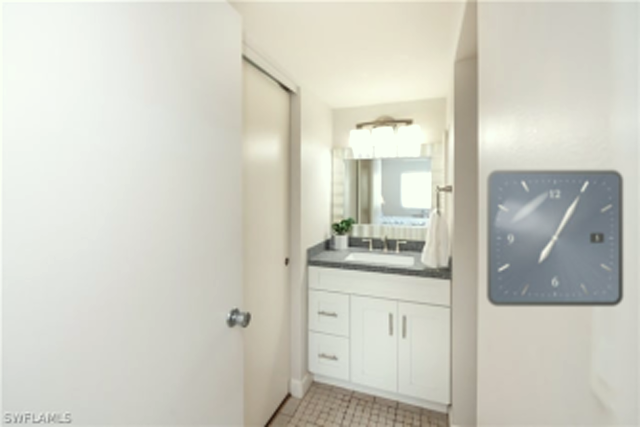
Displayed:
7,05
